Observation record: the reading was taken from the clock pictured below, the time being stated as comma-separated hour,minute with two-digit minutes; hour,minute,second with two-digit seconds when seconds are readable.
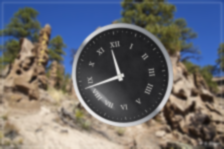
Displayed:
11,43
